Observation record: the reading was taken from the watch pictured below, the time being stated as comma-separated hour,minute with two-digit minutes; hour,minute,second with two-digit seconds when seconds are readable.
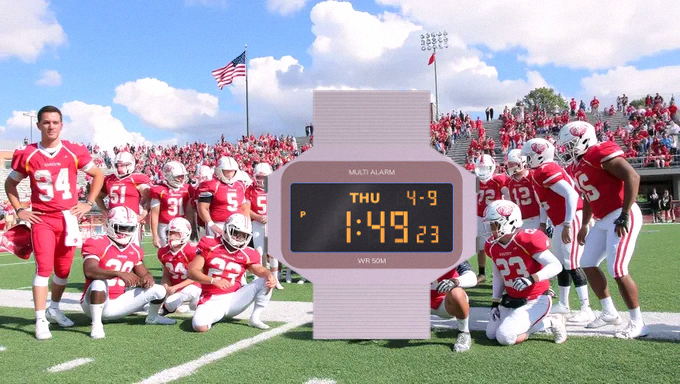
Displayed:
1,49,23
